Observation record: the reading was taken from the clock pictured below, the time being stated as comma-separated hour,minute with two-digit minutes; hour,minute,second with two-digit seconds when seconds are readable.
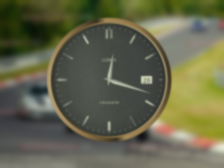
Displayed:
12,18
